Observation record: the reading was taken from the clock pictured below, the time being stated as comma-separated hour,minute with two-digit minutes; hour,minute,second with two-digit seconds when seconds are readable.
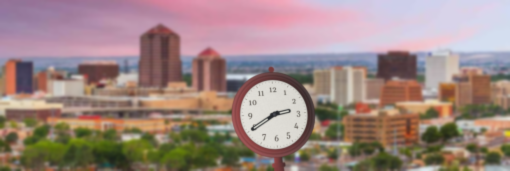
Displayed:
2,40
